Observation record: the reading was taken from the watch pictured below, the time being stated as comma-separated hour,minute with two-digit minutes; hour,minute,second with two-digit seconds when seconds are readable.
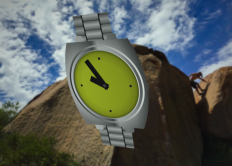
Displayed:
9,55
